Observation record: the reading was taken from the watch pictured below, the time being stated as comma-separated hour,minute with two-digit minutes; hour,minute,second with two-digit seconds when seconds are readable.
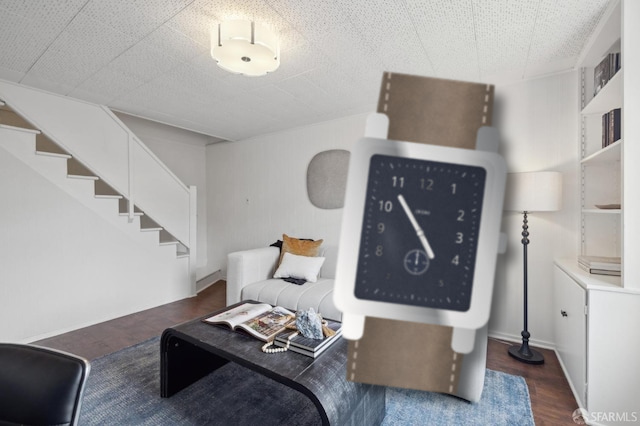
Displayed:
4,54
